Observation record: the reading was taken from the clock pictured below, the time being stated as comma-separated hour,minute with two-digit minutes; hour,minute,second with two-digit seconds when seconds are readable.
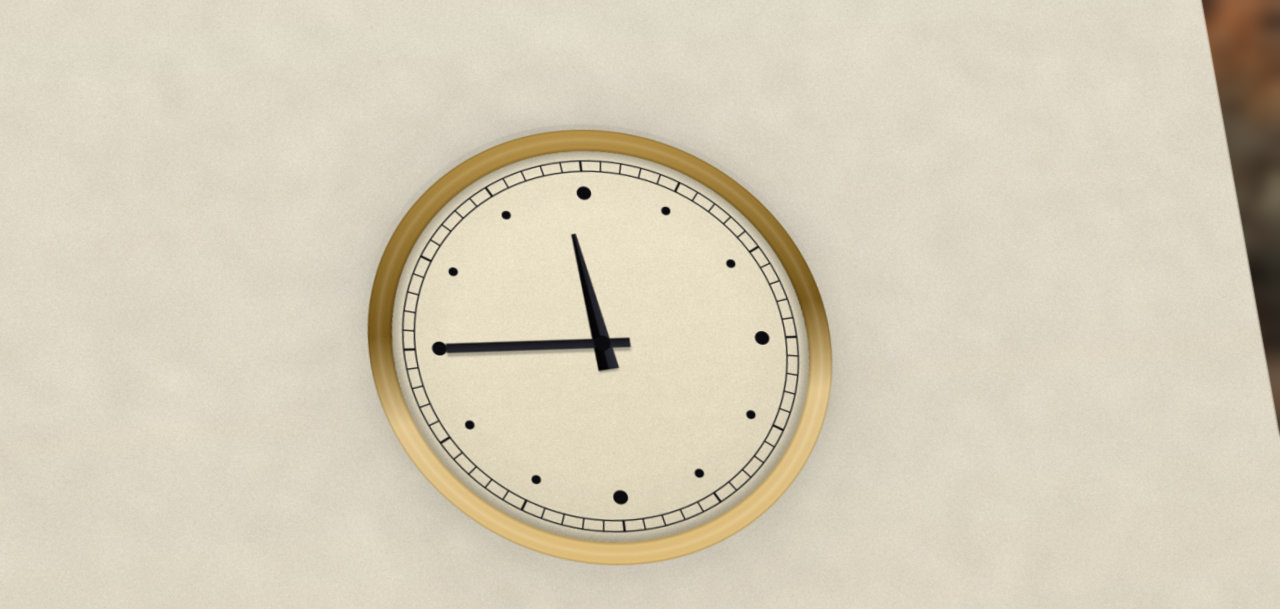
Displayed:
11,45
